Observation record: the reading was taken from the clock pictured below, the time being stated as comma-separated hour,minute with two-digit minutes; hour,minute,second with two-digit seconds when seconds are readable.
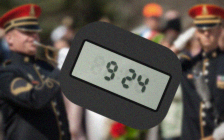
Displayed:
9,24
